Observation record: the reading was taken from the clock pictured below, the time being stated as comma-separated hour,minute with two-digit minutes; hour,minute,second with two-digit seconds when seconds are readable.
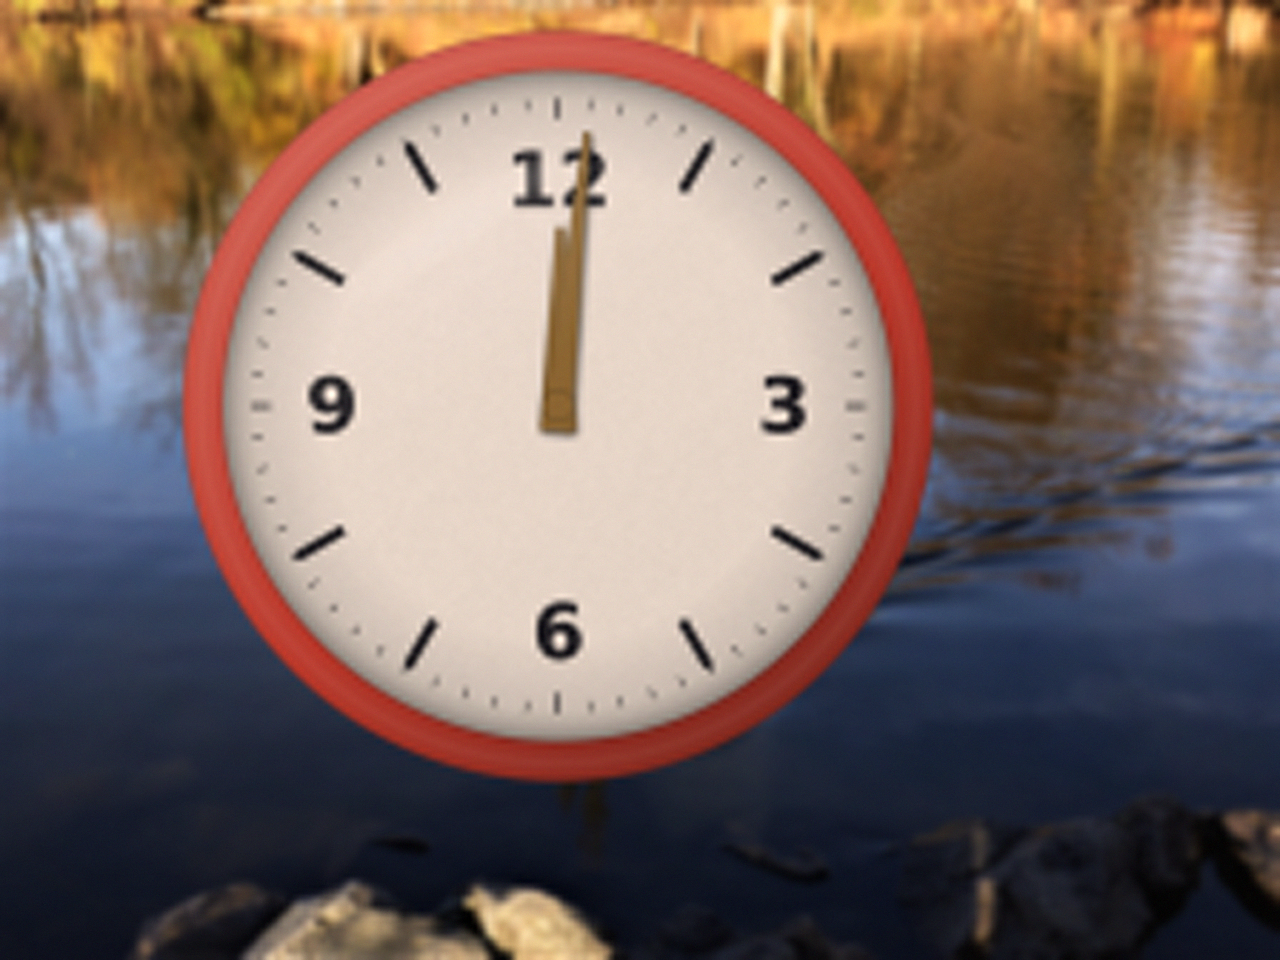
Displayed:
12,01
